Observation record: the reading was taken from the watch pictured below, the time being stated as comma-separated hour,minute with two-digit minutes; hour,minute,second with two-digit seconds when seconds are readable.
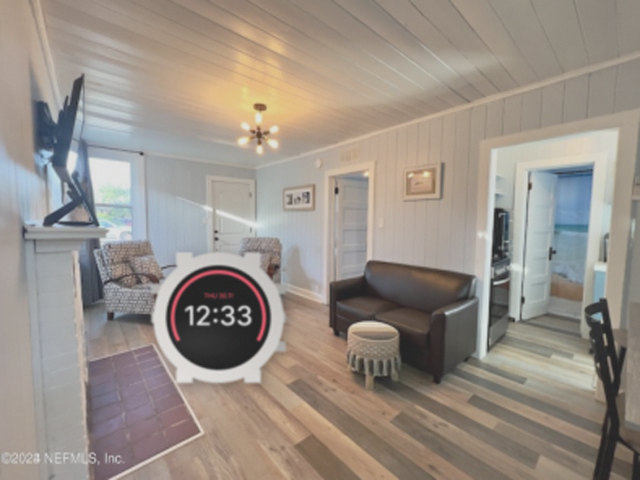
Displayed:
12,33
